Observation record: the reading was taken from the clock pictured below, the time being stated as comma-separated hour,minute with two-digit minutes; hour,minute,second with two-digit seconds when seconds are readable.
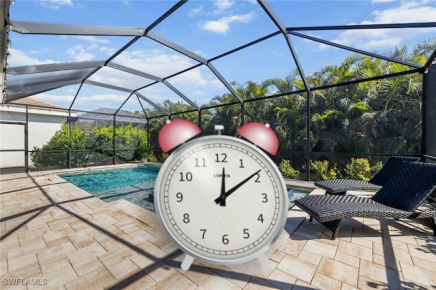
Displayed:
12,09
